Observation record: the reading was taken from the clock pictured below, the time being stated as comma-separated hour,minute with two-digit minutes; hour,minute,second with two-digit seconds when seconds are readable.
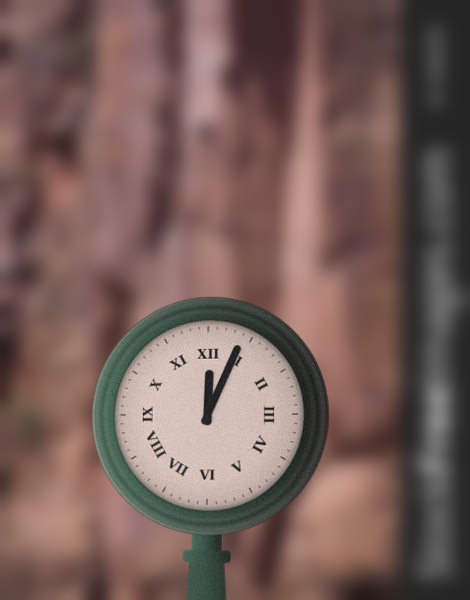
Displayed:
12,04
